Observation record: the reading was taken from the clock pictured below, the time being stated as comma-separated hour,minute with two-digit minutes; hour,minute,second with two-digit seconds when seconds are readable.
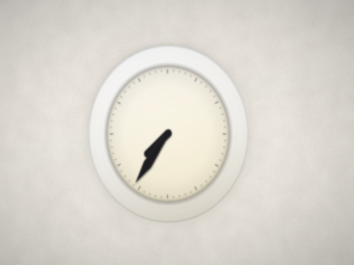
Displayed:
7,36
